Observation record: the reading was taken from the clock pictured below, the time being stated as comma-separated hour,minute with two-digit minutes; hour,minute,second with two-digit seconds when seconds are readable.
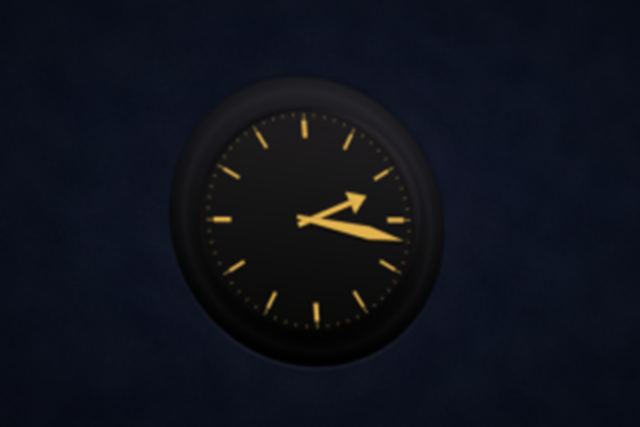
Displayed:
2,17
